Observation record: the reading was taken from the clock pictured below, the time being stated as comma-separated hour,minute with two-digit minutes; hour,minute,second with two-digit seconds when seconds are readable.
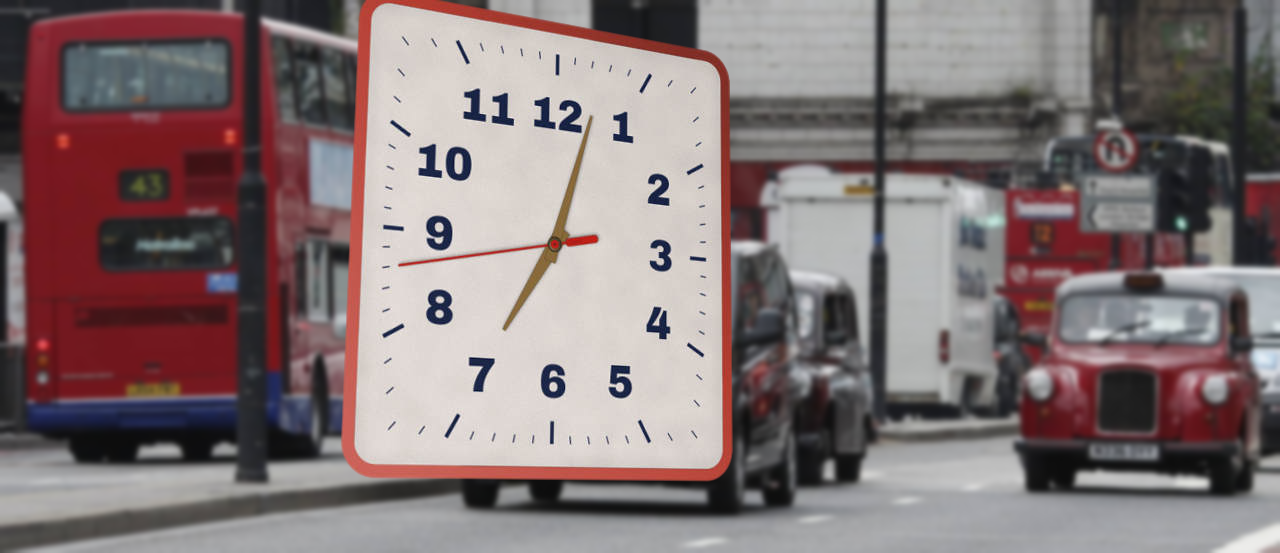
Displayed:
7,02,43
